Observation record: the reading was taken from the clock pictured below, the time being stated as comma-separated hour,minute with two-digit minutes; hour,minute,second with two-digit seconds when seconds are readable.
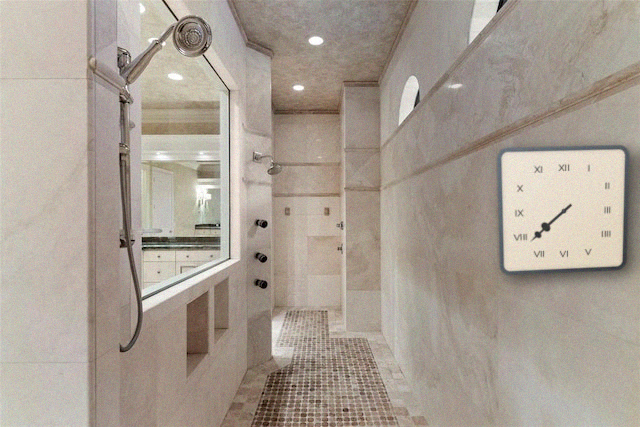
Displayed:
7,38
